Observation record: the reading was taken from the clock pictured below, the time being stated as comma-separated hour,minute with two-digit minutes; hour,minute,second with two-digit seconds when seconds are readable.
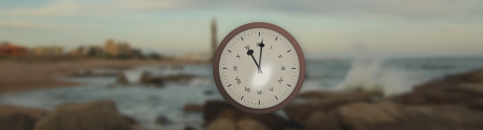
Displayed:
11,01
